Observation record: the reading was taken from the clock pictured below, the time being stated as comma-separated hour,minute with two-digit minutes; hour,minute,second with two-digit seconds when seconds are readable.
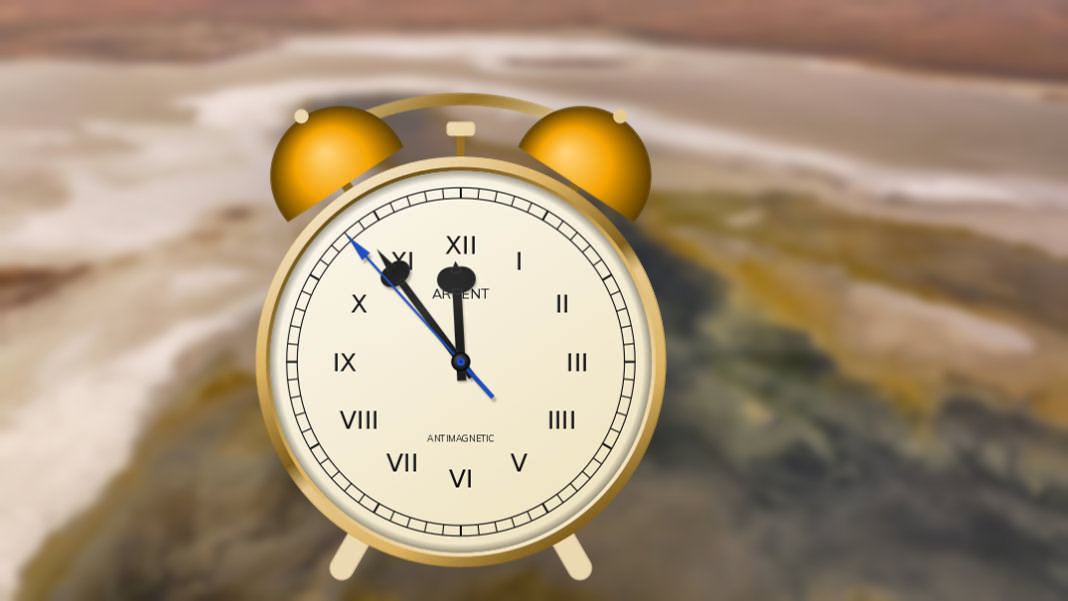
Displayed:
11,53,53
